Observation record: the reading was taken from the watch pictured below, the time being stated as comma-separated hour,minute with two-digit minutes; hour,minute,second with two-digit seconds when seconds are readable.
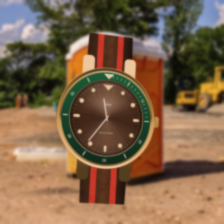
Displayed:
11,36
